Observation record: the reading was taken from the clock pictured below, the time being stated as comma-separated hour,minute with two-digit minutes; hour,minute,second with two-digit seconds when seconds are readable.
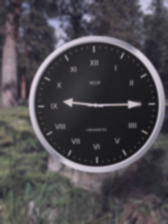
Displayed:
9,15
